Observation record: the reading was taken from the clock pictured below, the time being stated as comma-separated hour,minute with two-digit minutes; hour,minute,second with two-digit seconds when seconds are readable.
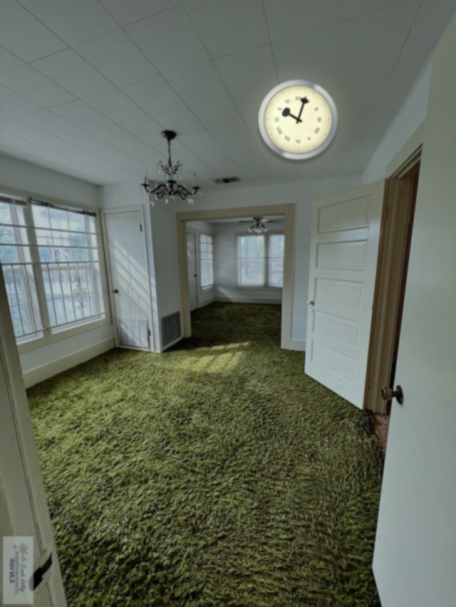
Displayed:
10,03
